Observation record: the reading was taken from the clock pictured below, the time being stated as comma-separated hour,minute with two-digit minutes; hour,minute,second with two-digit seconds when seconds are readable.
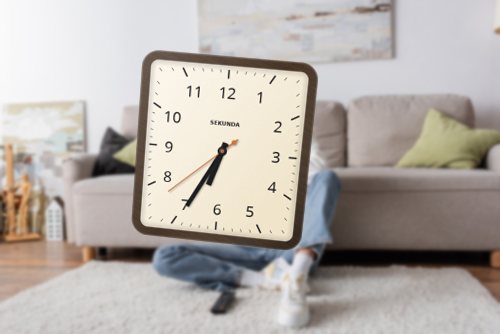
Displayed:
6,34,38
